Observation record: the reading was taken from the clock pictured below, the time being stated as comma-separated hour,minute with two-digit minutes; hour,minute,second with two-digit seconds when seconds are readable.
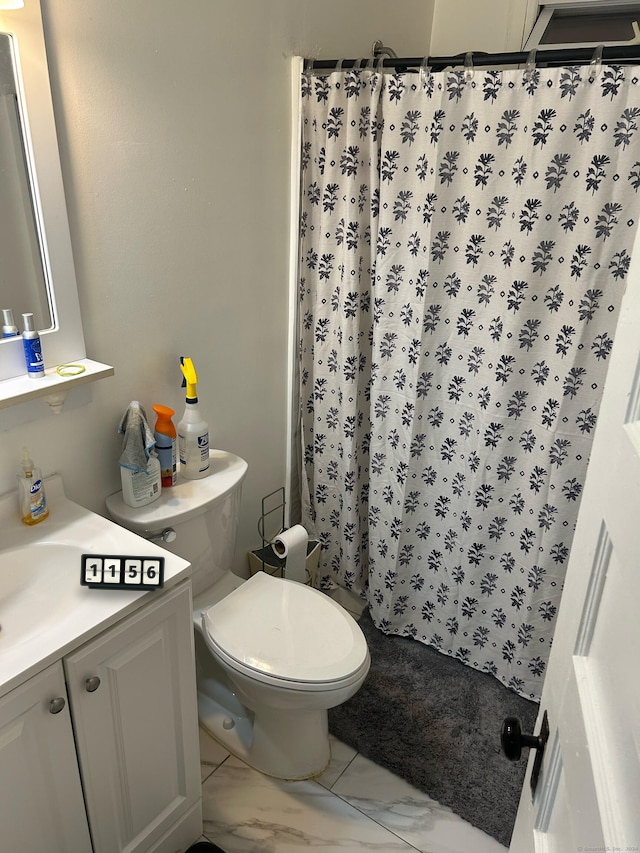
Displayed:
11,56
